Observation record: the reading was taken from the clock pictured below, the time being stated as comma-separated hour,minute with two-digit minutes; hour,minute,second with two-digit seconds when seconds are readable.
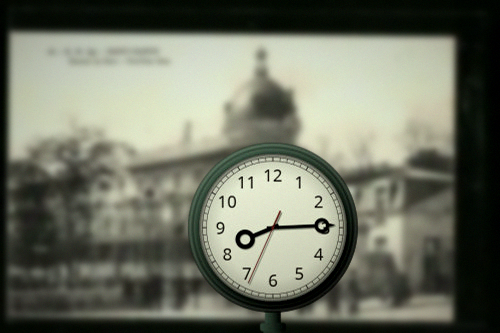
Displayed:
8,14,34
